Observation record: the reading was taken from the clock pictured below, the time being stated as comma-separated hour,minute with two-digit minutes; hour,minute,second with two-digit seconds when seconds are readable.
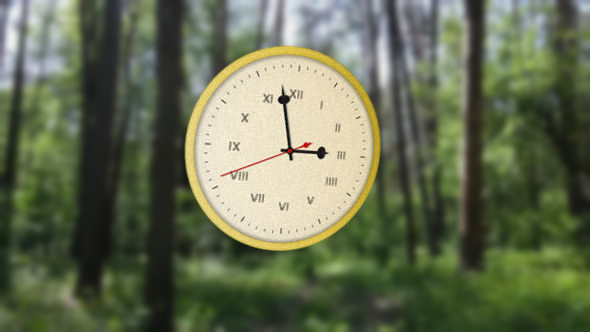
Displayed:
2,57,41
